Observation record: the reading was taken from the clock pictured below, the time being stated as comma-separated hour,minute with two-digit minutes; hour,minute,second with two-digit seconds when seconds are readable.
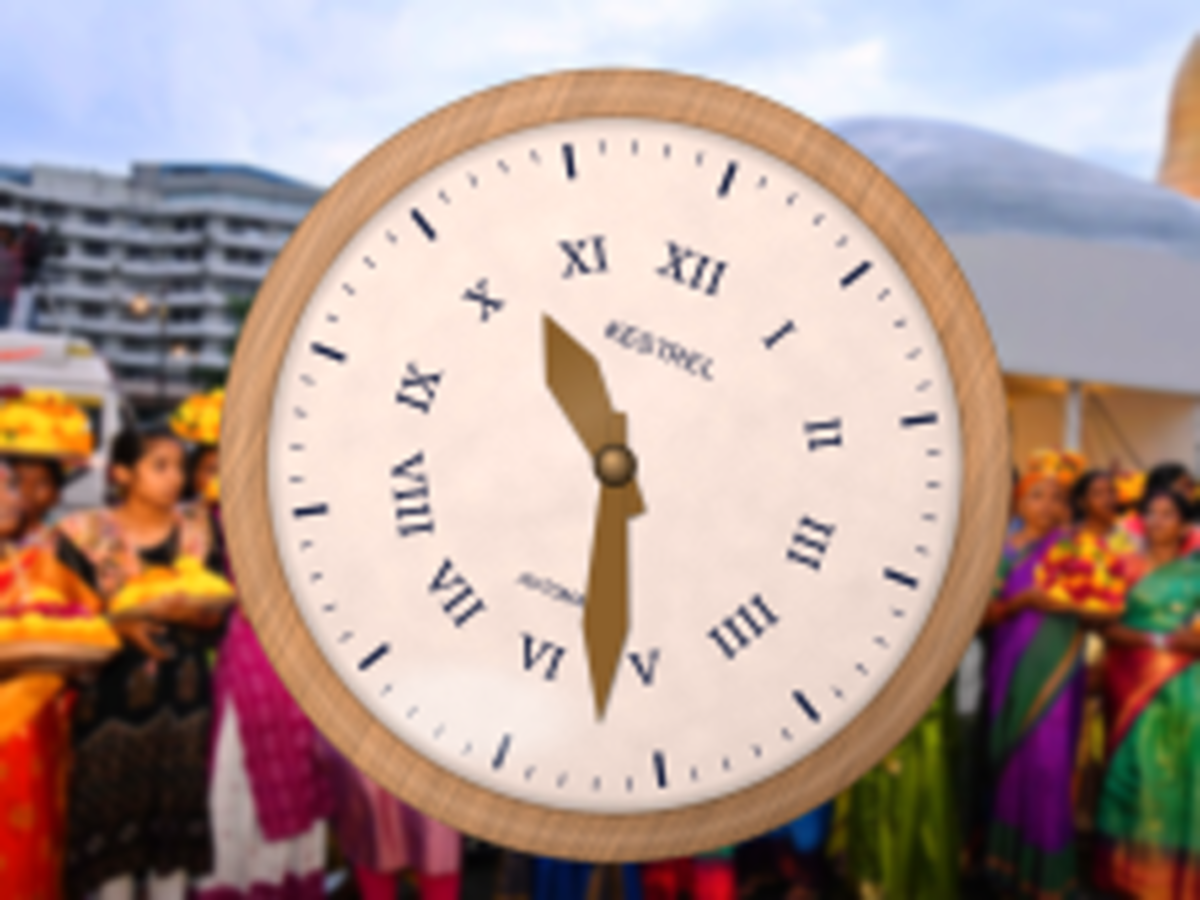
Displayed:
10,27
